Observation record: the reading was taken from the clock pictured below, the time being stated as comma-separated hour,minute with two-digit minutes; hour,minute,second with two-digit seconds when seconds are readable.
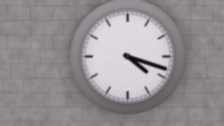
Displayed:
4,18
